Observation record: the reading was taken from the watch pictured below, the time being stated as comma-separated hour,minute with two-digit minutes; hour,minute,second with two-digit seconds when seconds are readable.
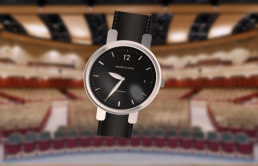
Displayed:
9,35
